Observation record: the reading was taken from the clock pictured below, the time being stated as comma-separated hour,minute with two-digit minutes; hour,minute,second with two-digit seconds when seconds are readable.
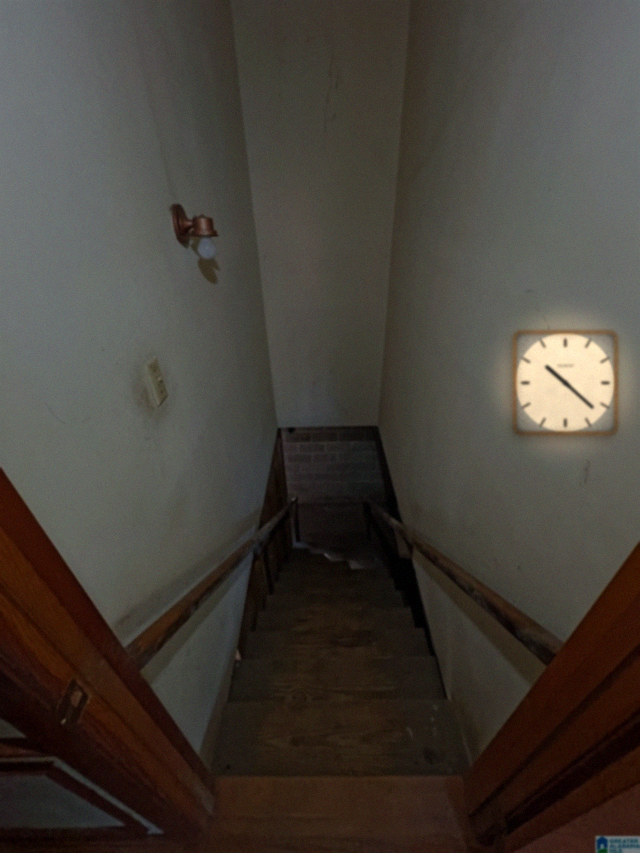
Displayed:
10,22
